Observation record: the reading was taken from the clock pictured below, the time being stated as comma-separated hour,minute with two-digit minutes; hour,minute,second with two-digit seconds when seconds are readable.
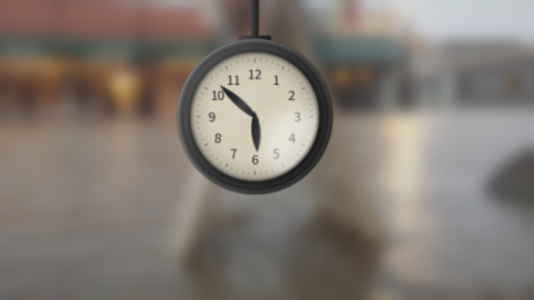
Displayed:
5,52
